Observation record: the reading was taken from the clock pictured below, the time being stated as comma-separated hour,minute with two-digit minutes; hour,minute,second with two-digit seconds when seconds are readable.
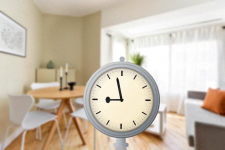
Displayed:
8,58
